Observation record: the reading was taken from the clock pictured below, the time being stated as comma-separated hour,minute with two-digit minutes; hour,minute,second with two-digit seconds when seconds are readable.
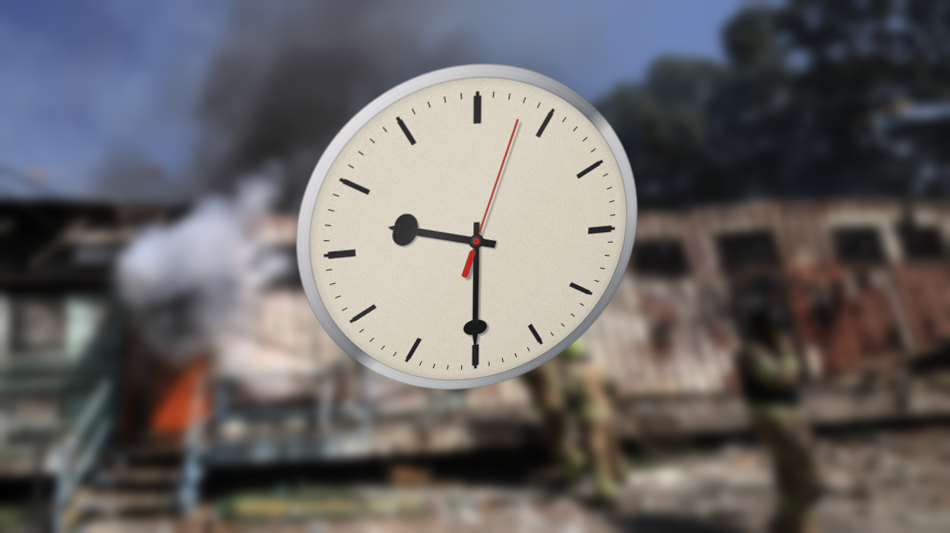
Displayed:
9,30,03
